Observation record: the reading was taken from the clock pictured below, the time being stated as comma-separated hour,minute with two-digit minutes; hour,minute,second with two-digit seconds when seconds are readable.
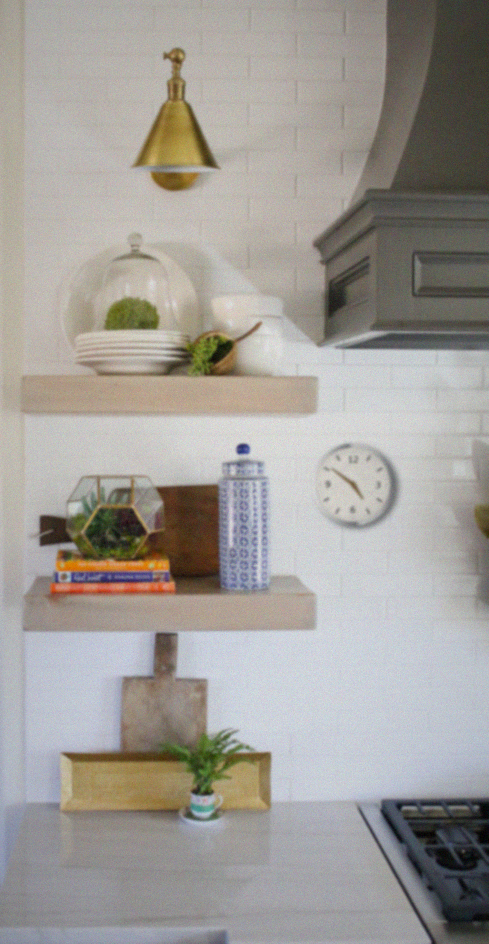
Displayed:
4,51
